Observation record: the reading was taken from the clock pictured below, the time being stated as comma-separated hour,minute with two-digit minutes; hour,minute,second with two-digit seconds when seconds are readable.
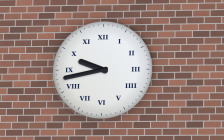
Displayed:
9,43
